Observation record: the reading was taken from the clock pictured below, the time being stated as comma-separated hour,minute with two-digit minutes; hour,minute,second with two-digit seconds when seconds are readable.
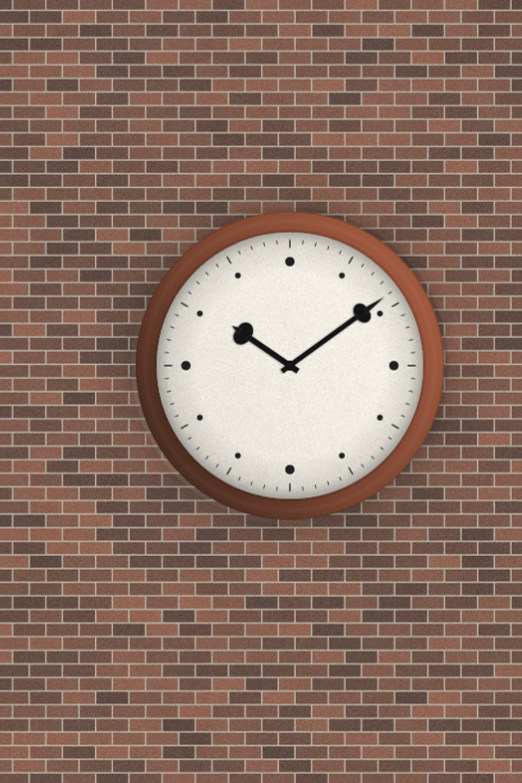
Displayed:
10,09
